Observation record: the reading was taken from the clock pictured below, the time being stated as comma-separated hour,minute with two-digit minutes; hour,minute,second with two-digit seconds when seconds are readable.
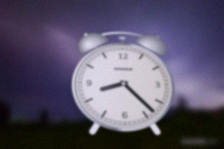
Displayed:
8,23
